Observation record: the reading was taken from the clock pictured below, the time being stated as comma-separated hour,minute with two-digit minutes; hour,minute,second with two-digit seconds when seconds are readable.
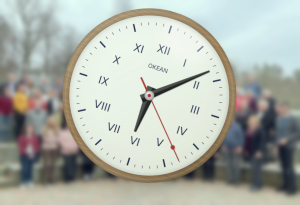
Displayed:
6,08,23
